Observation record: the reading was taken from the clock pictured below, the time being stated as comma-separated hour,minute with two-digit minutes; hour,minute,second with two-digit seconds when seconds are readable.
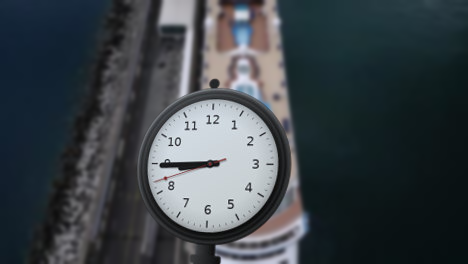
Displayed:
8,44,42
